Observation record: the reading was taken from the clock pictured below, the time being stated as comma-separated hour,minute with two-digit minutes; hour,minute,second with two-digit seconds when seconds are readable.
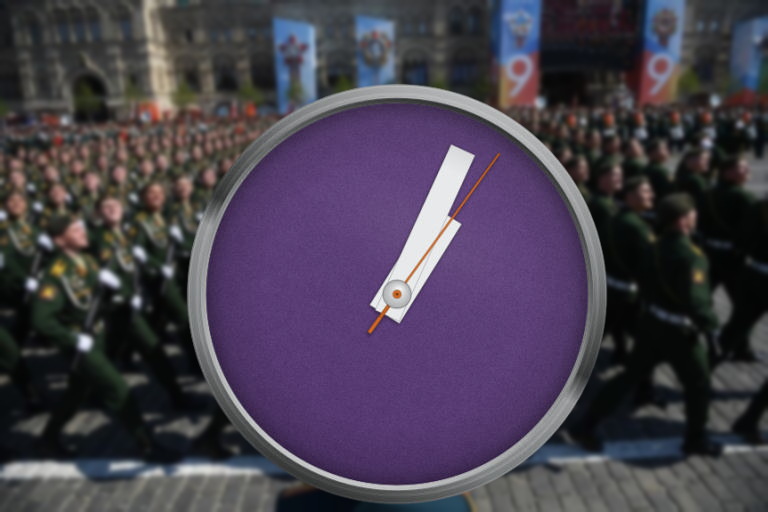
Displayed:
1,04,06
